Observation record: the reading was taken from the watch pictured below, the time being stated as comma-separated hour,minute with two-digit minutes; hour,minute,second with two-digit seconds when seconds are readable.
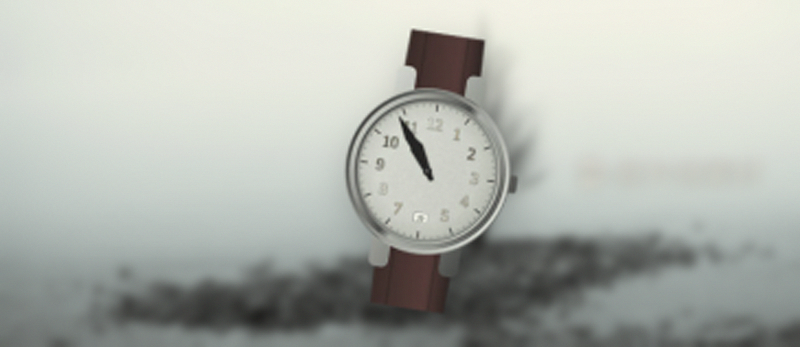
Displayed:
10,54
